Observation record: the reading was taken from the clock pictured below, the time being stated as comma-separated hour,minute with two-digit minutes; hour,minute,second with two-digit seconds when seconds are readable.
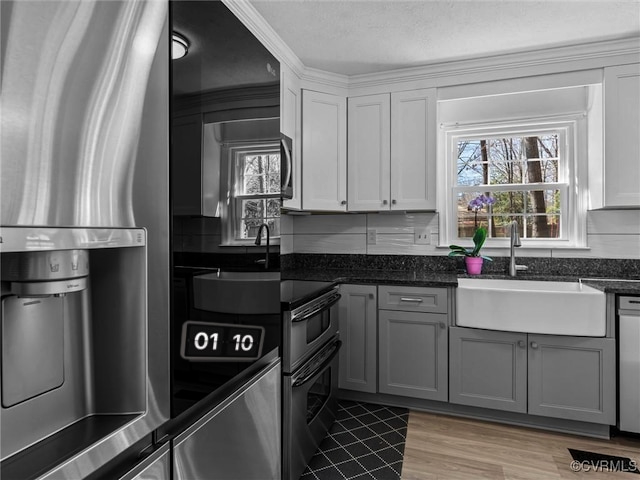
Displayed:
1,10
